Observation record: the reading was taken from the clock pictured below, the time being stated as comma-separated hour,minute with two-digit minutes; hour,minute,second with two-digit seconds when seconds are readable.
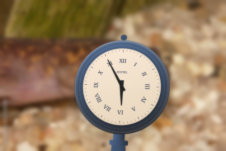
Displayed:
5,55
